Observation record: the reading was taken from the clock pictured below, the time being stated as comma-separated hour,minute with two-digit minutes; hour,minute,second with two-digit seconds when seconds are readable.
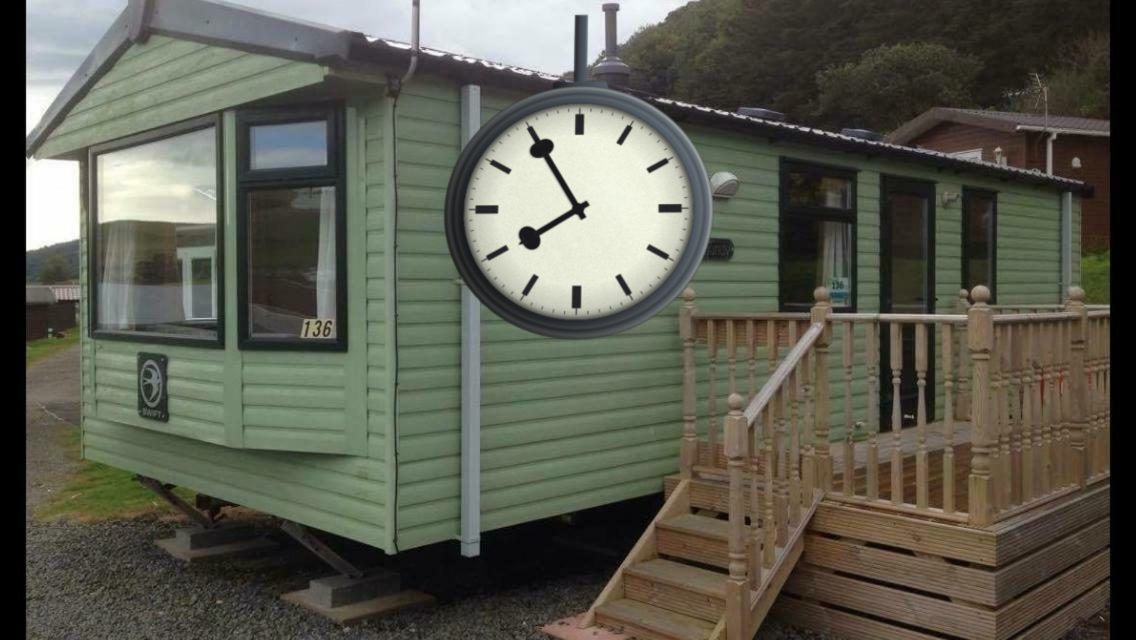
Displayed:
7,55
